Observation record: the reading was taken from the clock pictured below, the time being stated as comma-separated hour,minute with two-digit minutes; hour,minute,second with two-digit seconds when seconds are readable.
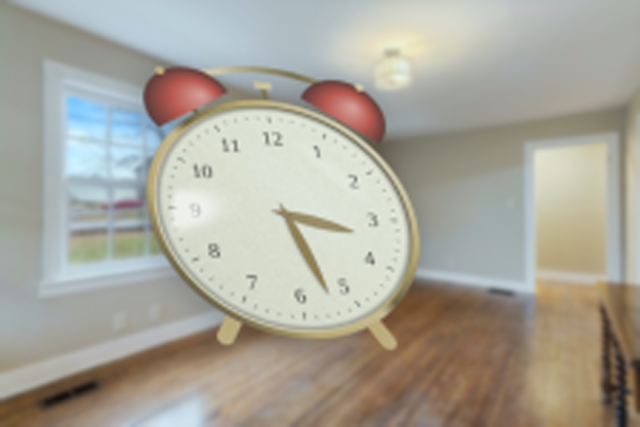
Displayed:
3,27
